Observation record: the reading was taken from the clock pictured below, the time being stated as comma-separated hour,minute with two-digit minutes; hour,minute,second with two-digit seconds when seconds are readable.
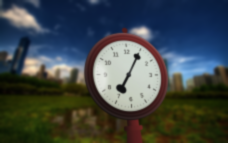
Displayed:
7,05
